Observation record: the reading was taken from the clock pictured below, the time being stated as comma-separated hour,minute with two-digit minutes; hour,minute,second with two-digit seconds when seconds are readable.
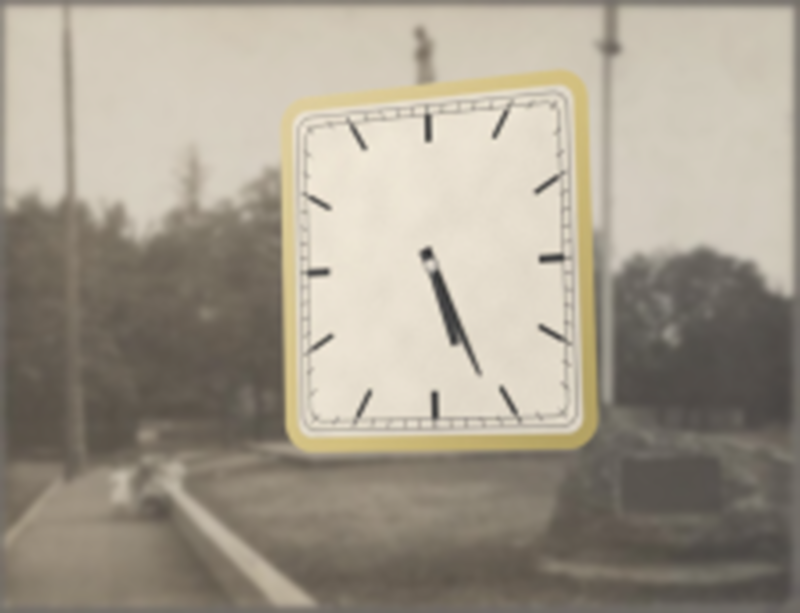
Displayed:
5,26
